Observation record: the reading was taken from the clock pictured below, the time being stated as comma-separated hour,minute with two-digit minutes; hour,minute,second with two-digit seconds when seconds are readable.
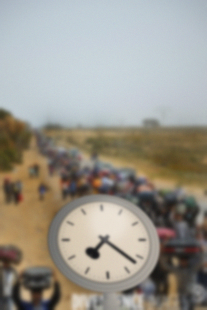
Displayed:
7,22
